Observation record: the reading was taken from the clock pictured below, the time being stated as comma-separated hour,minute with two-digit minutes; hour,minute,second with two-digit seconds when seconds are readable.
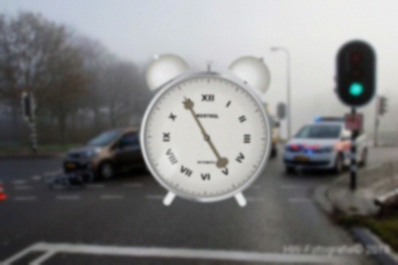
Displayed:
4,55
